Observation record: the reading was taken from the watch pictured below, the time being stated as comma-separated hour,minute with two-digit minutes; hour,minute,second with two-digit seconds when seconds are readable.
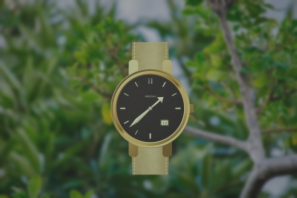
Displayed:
1,38
